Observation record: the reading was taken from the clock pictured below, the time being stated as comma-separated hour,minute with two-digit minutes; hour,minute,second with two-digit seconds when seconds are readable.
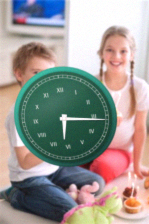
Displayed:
6,16
